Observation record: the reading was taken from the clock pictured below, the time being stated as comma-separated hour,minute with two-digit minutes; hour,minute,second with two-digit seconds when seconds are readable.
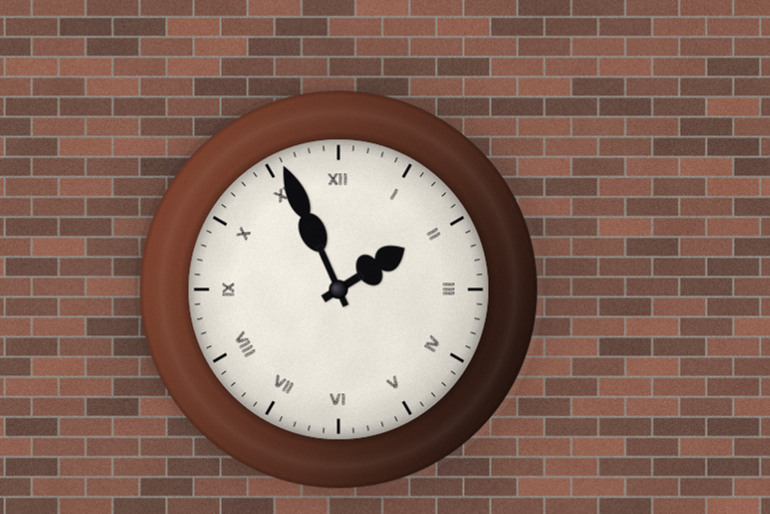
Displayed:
1,56
